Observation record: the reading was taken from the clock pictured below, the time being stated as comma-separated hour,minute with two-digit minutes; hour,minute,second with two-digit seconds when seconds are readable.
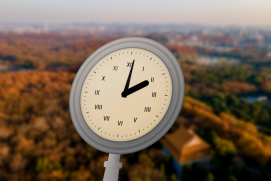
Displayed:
2,01
